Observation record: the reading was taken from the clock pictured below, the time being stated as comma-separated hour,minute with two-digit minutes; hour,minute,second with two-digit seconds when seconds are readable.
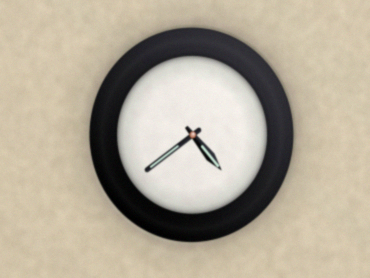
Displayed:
4,39
